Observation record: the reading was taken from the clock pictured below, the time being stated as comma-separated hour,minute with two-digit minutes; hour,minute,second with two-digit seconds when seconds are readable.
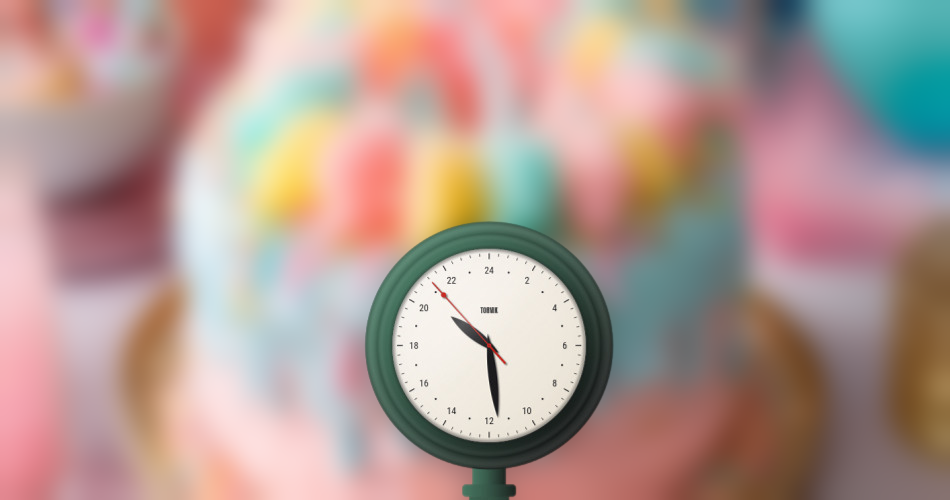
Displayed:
20,28,53
